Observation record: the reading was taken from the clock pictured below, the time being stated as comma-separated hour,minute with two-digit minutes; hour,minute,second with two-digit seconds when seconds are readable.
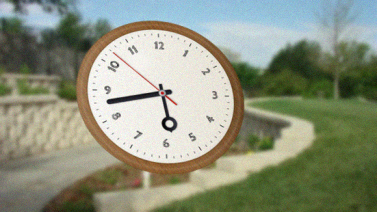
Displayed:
5,42,52
